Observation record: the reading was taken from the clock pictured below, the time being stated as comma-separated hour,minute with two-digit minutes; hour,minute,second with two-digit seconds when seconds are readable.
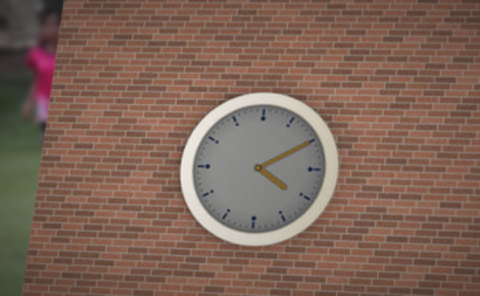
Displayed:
4,10
